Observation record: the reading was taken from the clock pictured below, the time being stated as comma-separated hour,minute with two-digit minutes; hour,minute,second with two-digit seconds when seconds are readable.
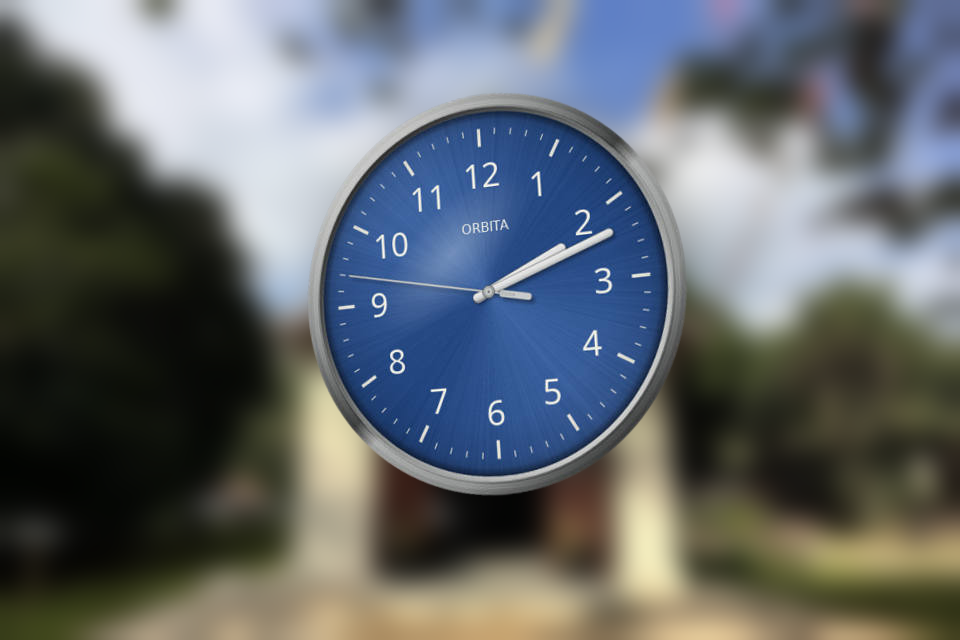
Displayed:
2,11,47
